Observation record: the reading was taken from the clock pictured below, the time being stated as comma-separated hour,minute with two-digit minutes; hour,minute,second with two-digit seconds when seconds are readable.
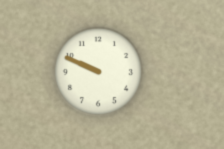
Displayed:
9,49
